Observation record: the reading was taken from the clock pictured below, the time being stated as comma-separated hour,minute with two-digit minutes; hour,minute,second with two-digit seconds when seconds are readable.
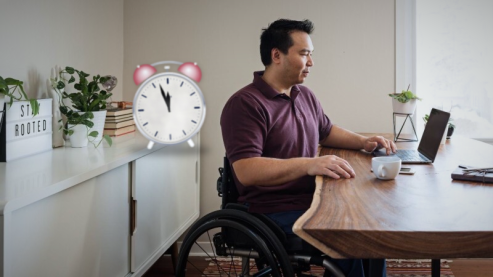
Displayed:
11,57
